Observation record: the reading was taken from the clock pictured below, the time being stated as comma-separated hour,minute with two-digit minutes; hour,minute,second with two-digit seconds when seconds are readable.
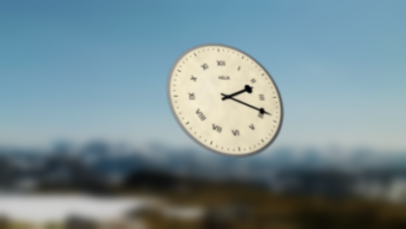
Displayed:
2,19
